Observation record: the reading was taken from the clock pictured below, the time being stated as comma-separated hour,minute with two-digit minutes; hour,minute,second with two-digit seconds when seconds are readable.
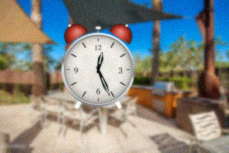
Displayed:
12,26
